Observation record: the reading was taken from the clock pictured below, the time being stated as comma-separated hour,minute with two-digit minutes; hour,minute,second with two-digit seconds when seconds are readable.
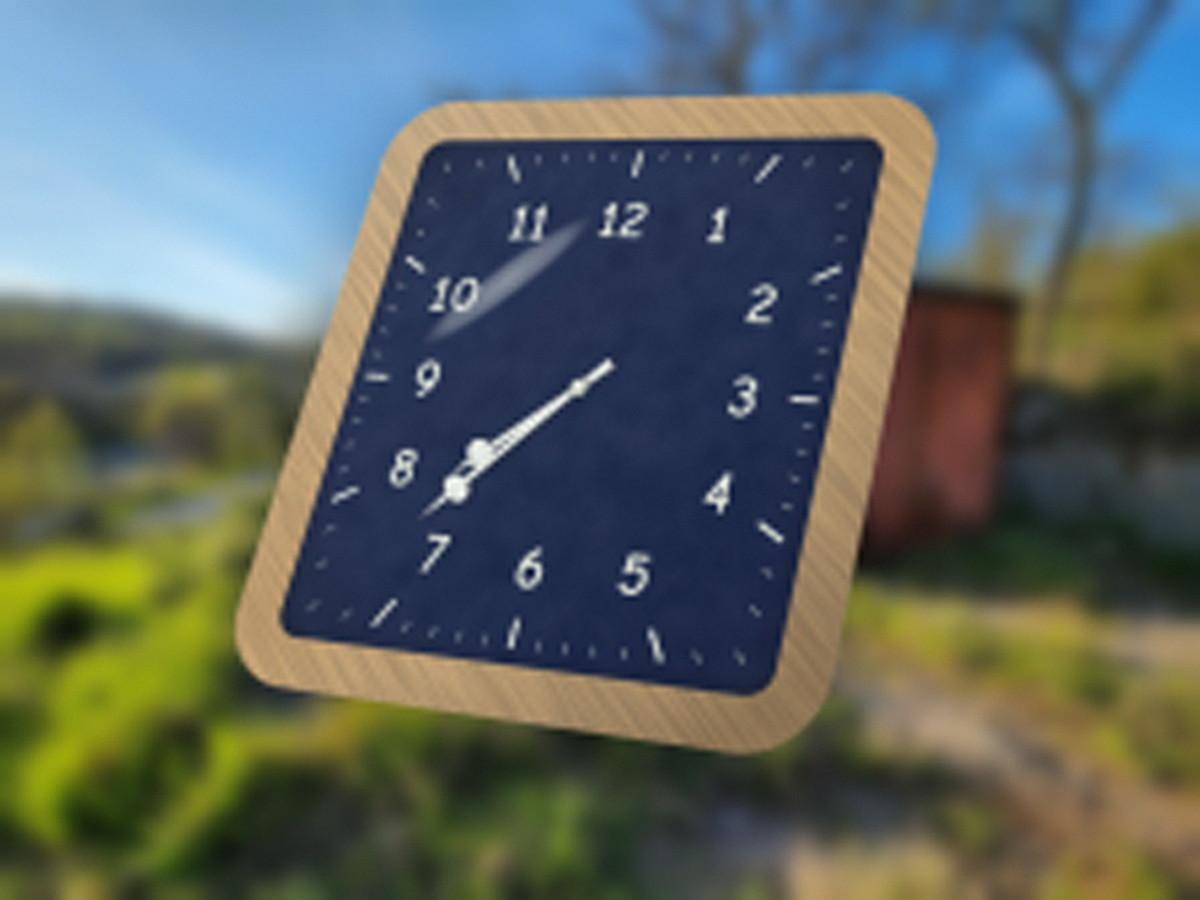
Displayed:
7,37
